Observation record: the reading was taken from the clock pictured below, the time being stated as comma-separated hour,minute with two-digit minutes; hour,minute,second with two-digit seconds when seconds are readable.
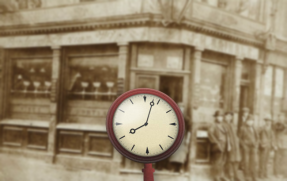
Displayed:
8,03
